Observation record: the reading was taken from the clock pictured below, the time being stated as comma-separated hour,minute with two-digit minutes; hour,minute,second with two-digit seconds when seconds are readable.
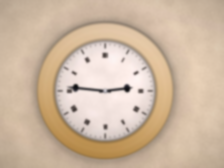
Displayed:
2,46
